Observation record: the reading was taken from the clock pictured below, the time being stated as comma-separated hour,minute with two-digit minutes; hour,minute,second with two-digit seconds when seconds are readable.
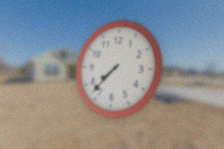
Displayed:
7,37
